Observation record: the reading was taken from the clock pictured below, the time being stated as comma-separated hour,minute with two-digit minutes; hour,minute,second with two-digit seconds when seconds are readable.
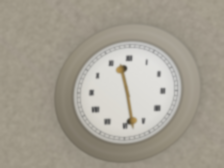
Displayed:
11,28
